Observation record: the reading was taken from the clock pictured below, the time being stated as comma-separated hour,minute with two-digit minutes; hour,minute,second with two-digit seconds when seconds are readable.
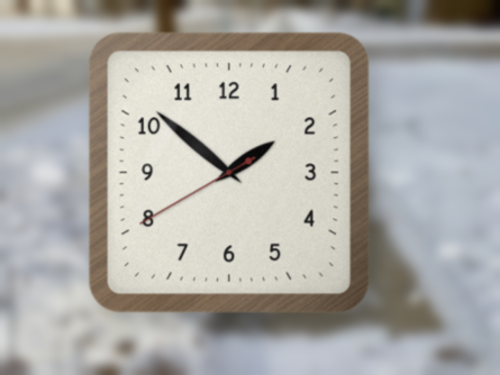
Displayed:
1,51,40
